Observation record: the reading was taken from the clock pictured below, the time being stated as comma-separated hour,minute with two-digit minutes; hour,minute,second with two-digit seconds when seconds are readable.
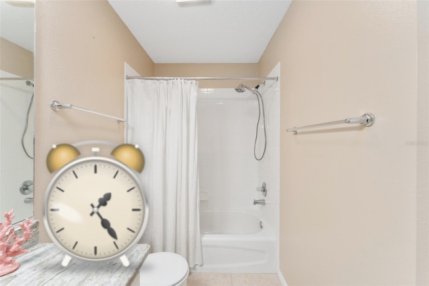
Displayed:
1,24
